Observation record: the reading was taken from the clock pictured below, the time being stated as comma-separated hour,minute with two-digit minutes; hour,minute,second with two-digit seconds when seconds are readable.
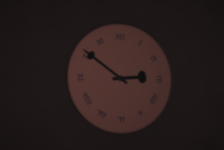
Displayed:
2,51
